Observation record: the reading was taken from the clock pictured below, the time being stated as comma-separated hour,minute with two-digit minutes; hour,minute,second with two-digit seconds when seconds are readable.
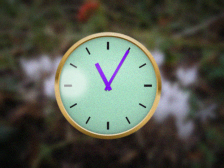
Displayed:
11,05
